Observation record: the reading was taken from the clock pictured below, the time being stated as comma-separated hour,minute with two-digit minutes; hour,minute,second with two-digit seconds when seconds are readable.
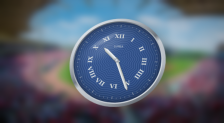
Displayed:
10,26
